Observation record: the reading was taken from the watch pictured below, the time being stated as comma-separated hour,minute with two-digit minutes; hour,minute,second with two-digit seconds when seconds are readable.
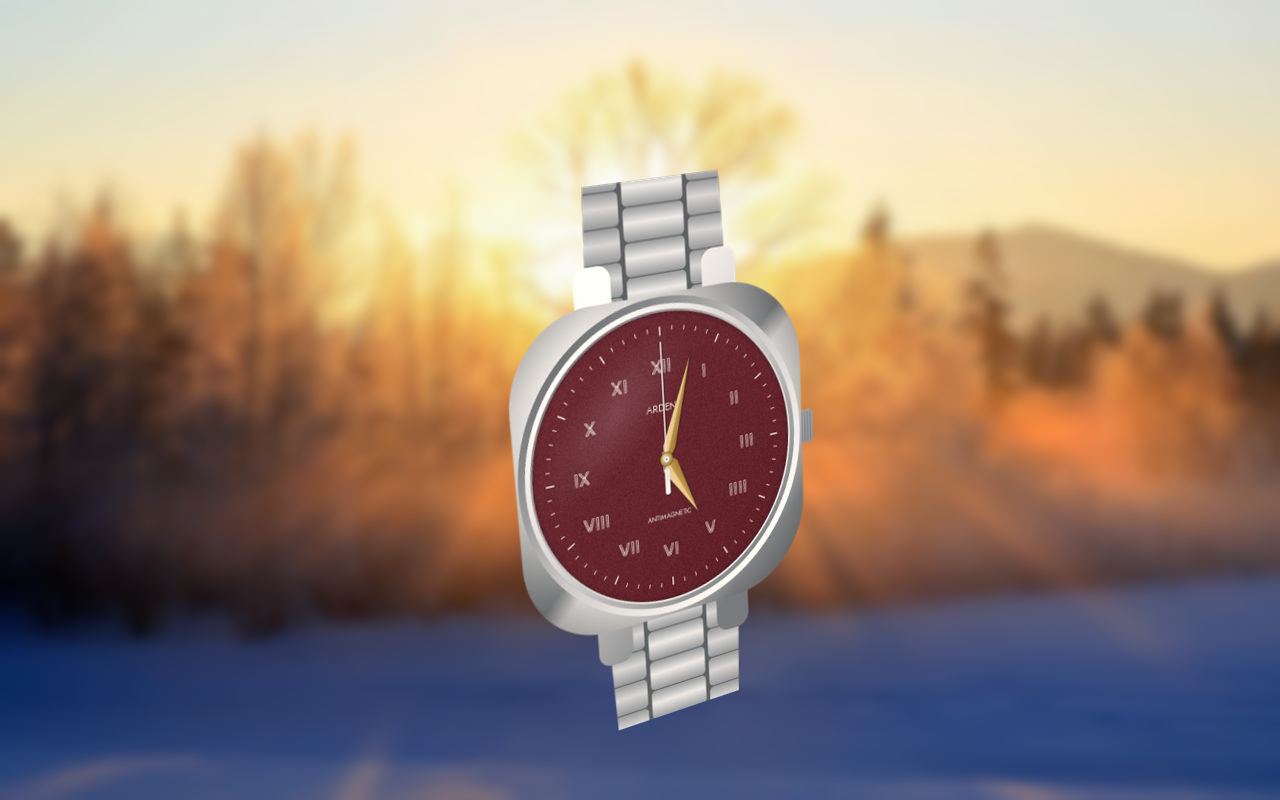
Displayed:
5,03,00
